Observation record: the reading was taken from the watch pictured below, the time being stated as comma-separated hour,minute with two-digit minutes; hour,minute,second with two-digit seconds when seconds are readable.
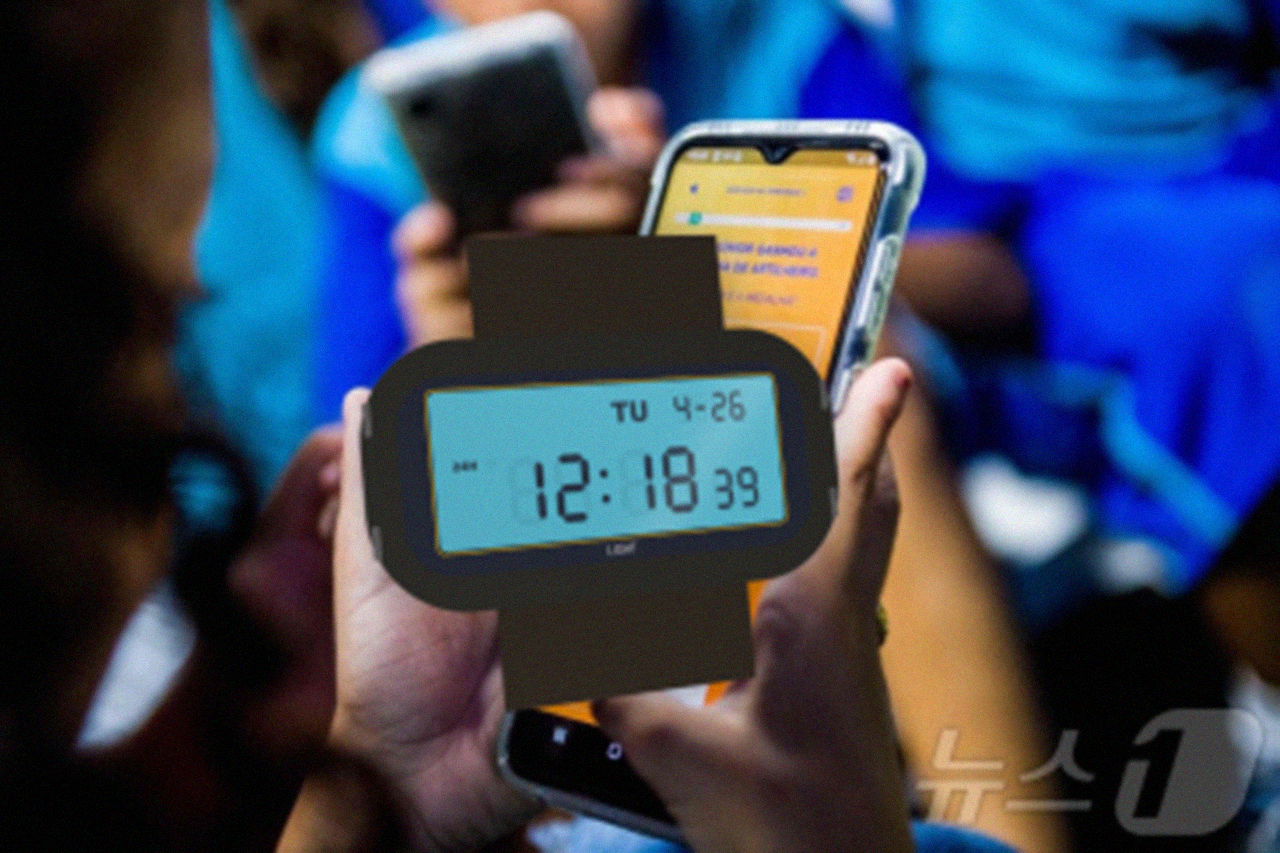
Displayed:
12,18,39
